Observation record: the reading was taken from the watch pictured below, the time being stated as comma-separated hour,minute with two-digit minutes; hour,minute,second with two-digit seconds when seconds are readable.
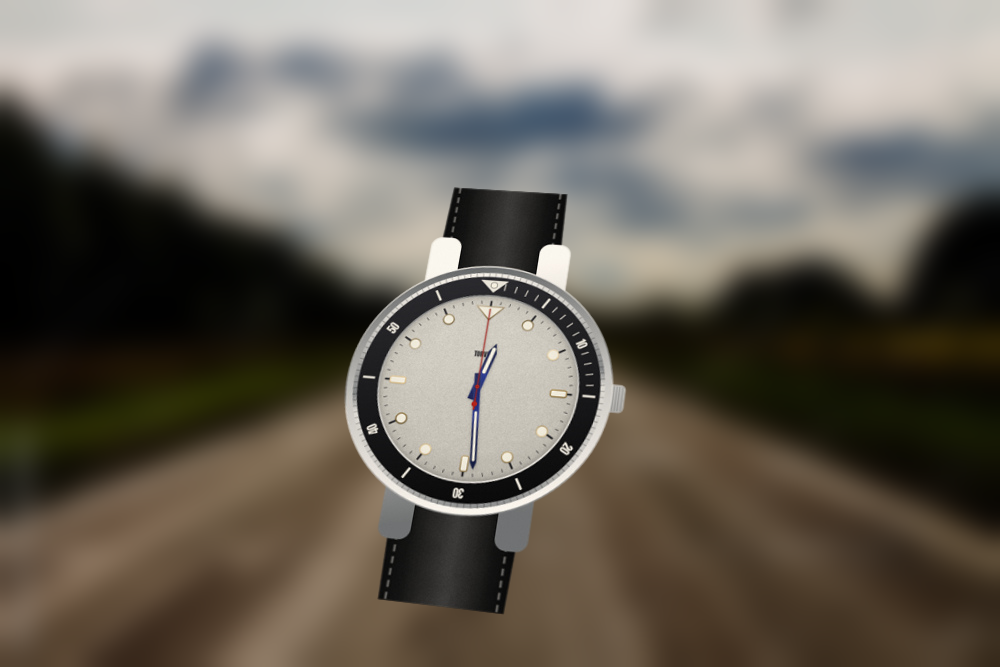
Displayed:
12,29,00
